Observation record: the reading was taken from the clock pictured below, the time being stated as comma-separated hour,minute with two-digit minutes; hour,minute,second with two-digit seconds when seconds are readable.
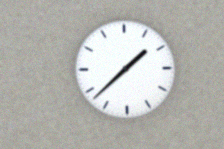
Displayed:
1,38
